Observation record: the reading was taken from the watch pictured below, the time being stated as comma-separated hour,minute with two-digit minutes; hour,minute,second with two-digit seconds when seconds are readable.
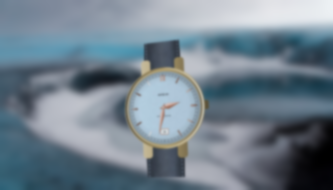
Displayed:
2,32
